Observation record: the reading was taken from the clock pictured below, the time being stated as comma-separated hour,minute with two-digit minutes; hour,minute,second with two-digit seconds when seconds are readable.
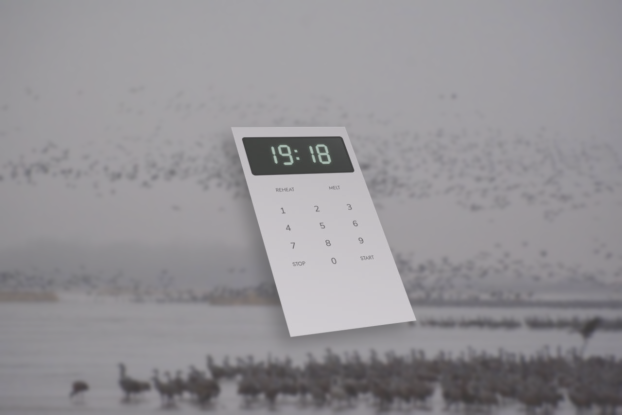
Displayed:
19,18
